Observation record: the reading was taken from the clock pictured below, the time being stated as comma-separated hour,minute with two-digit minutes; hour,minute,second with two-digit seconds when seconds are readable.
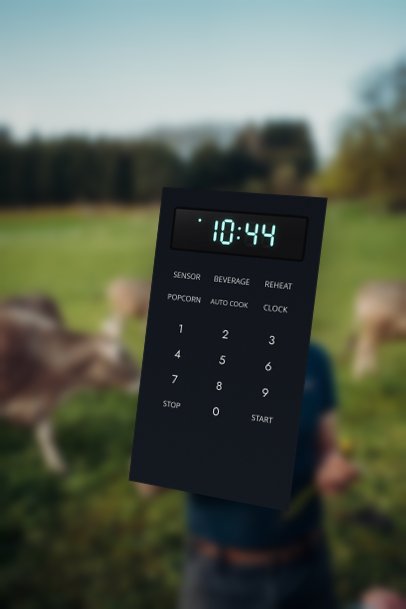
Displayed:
10,44
